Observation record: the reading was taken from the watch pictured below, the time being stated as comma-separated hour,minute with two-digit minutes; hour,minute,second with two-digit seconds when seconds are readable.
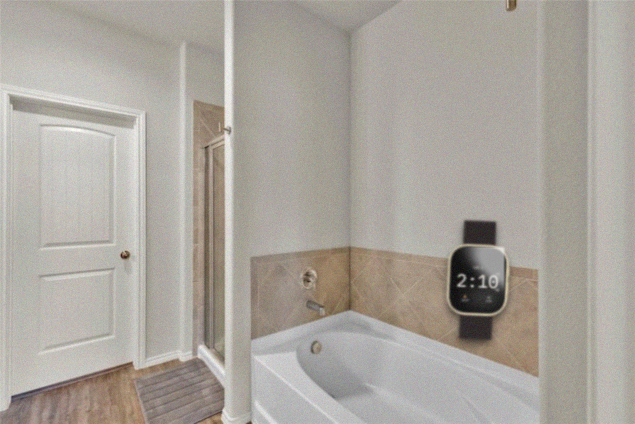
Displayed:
2,10
